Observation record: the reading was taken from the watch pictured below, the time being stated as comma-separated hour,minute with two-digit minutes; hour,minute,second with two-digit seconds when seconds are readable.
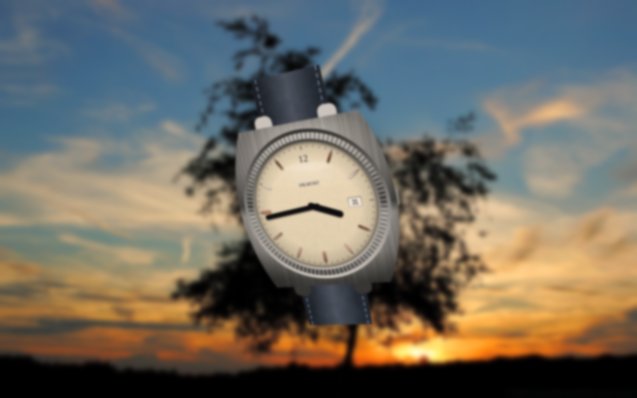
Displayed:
3,44
